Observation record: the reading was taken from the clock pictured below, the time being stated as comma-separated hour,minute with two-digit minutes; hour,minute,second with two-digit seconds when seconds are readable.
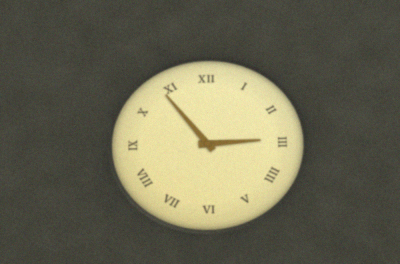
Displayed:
2,54
